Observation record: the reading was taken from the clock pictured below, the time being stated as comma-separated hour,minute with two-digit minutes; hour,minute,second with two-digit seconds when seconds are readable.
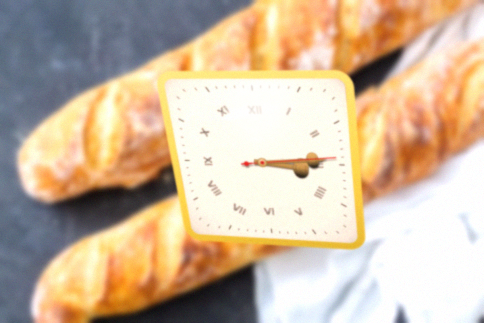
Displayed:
3,14,14
